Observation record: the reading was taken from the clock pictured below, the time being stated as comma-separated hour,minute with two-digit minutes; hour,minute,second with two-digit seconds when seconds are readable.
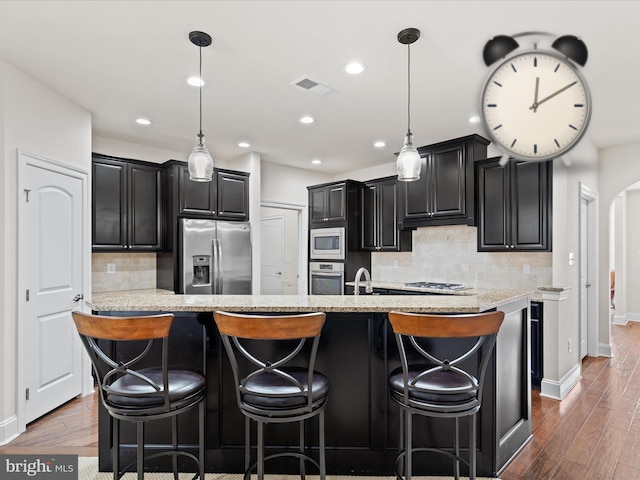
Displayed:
12,10
